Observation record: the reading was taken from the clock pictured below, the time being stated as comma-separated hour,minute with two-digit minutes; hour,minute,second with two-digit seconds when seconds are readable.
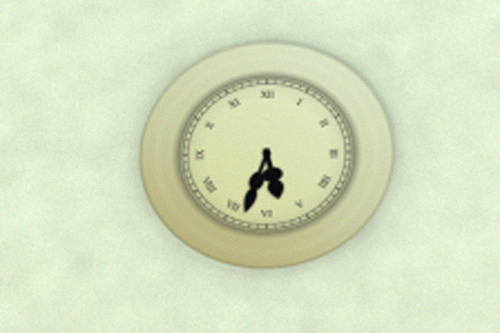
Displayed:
5,33
